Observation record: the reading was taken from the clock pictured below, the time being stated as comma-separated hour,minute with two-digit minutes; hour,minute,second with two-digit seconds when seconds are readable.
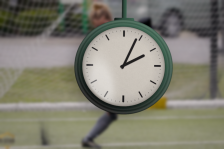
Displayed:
2,04
